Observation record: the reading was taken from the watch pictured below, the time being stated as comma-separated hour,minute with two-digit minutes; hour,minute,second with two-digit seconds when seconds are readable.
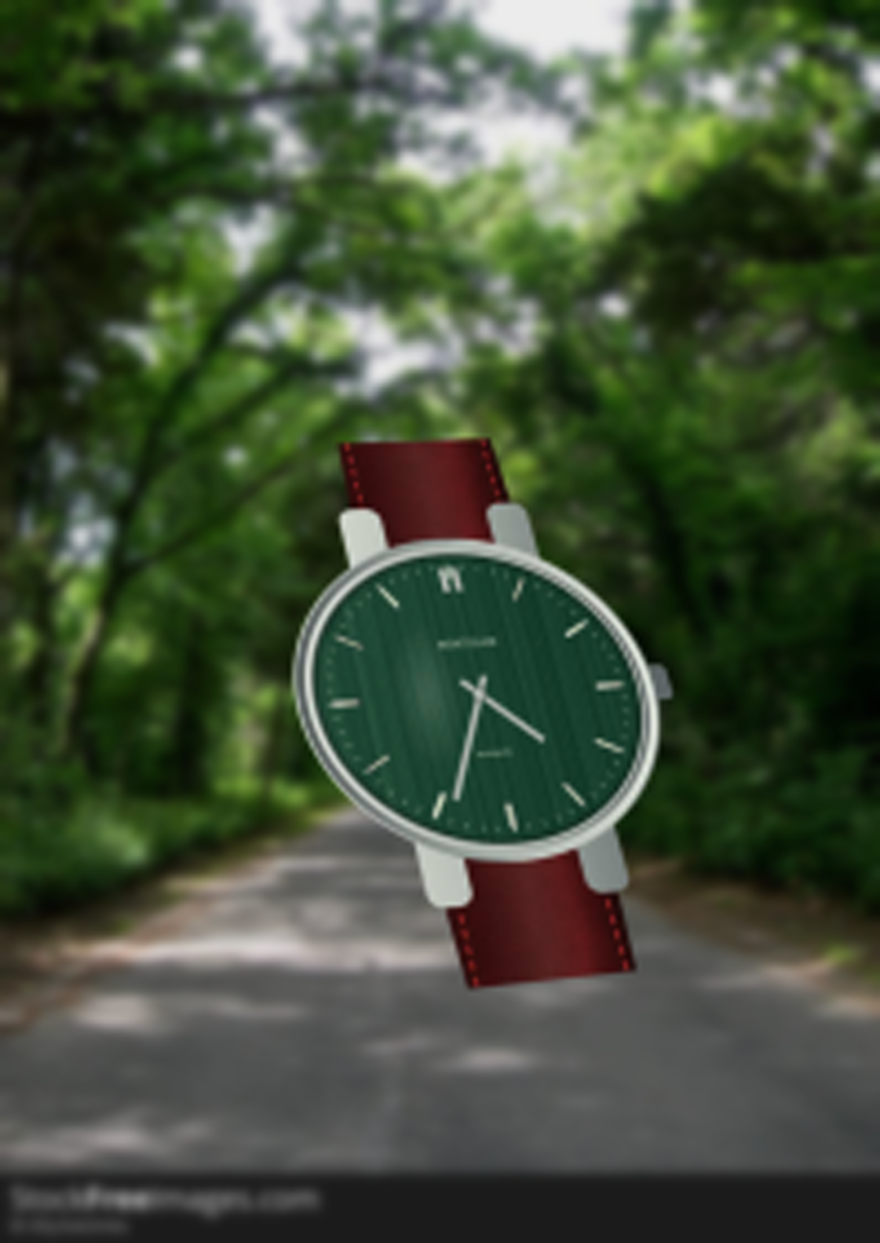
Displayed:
4,34
